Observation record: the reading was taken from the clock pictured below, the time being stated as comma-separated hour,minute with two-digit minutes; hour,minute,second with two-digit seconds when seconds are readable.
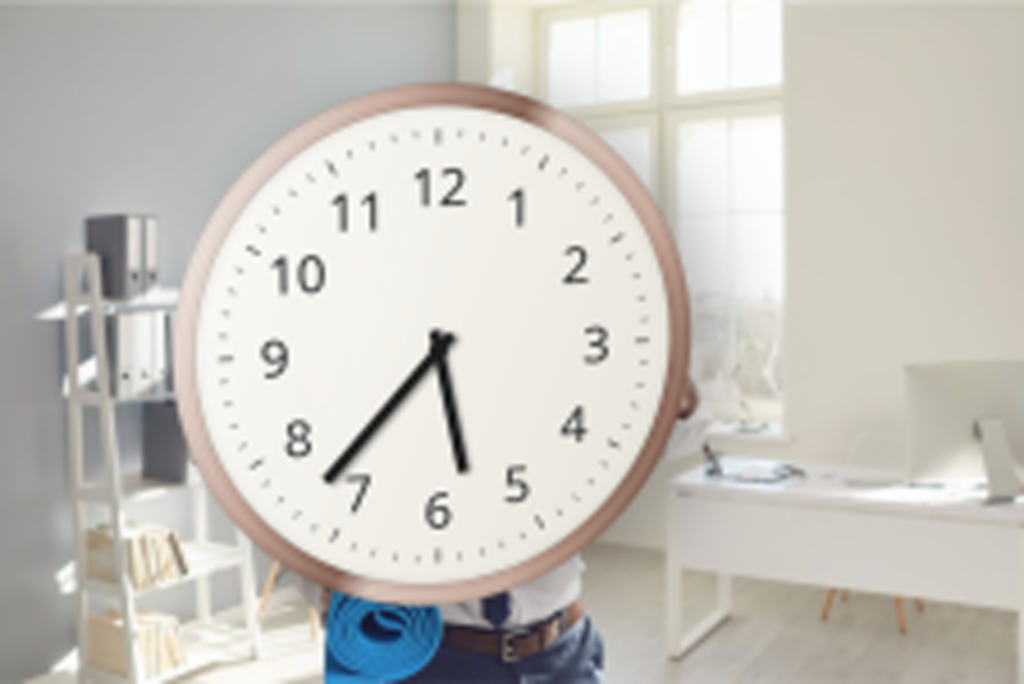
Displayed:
5,37
